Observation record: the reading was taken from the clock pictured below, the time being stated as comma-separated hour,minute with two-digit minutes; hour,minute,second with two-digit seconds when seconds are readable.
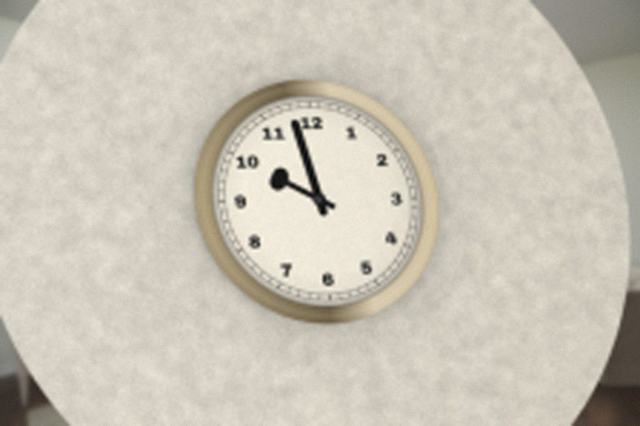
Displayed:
9,58
